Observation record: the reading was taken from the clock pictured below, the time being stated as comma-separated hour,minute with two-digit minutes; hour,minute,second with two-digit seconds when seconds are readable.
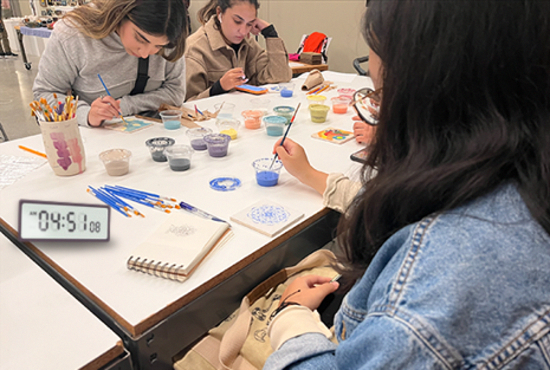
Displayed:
4,51,08
